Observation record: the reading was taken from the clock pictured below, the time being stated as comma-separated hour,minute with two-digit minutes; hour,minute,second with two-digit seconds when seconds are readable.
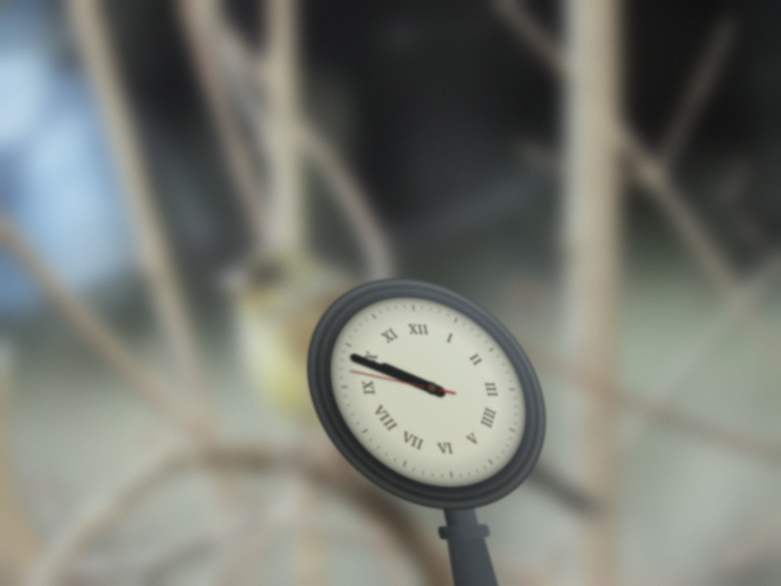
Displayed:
9,48,47
